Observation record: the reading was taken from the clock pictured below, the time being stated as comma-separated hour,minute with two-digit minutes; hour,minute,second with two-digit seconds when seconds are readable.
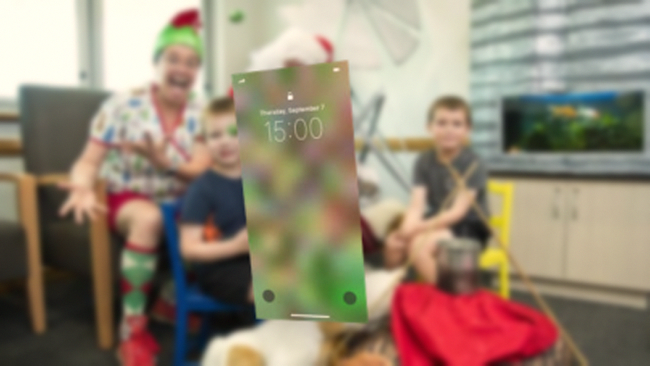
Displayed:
15,00
